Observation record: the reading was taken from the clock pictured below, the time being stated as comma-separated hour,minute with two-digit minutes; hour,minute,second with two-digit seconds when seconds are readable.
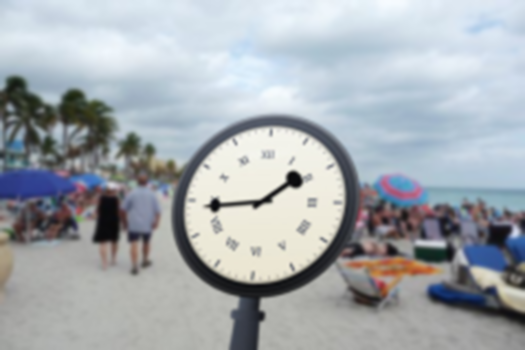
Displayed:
1,44
